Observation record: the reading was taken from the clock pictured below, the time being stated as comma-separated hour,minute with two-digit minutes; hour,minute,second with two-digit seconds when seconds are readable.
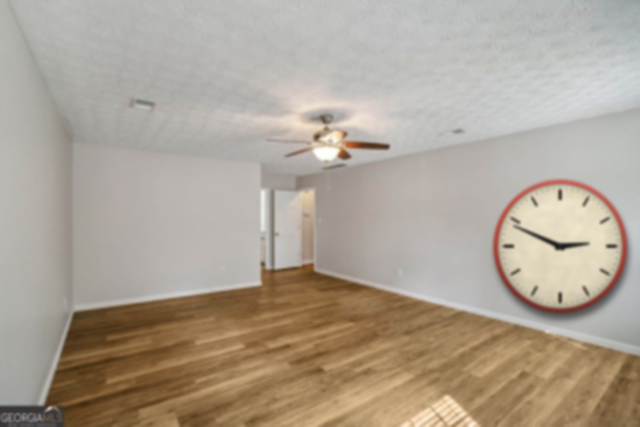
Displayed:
2,49
